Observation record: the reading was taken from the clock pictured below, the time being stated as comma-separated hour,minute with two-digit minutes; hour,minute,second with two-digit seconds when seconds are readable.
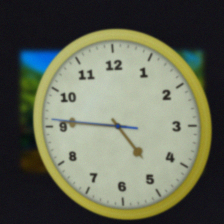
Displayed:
4,45,46
